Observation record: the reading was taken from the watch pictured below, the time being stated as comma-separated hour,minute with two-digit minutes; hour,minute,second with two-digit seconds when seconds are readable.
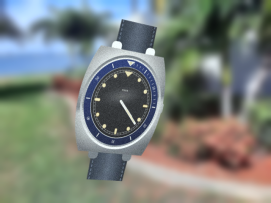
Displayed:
4,22
